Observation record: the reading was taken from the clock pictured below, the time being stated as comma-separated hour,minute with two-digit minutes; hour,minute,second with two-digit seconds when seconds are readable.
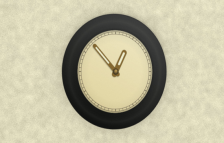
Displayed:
12,53
